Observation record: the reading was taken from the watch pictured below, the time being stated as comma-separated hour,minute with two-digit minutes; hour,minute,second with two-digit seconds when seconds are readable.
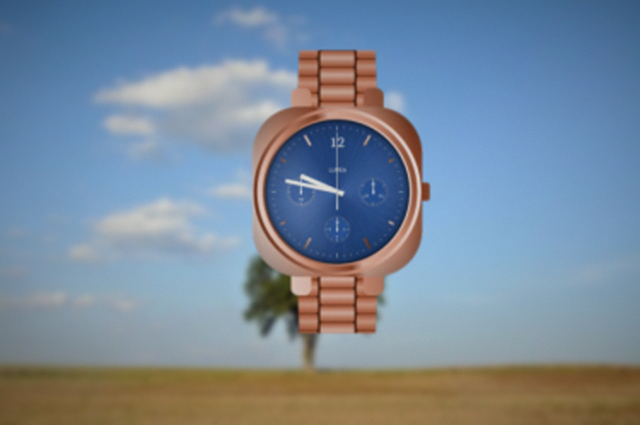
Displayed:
9,47
